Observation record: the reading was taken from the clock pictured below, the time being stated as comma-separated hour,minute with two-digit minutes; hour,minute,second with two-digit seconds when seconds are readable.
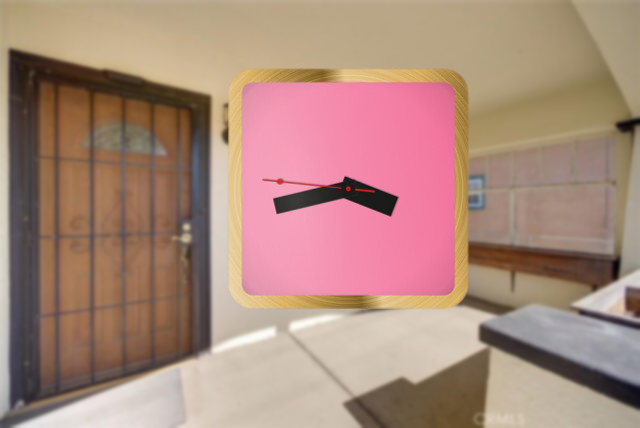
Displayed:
3,42,46
